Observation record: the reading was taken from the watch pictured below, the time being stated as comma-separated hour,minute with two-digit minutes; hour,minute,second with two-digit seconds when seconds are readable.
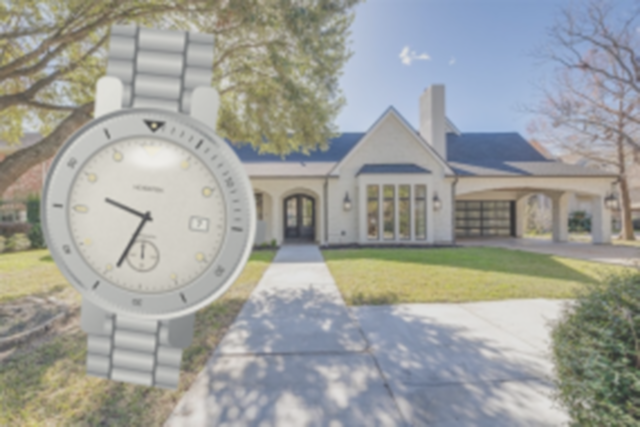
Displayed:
9,34
